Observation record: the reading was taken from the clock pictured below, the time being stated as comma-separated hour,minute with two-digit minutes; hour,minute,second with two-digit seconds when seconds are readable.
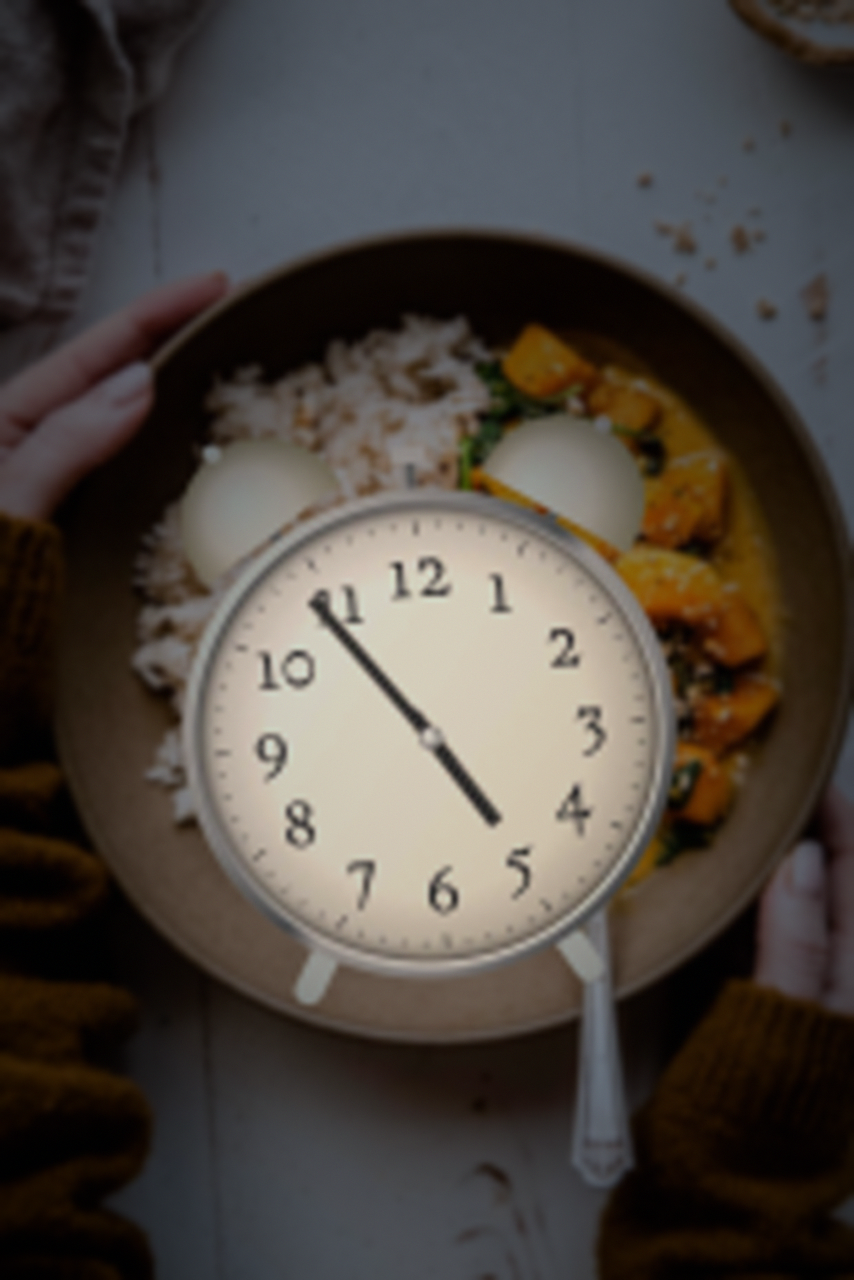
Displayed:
4,54
